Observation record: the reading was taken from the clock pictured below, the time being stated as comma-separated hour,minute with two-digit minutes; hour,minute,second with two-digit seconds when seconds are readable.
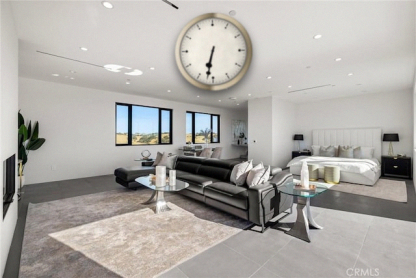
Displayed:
6,32
